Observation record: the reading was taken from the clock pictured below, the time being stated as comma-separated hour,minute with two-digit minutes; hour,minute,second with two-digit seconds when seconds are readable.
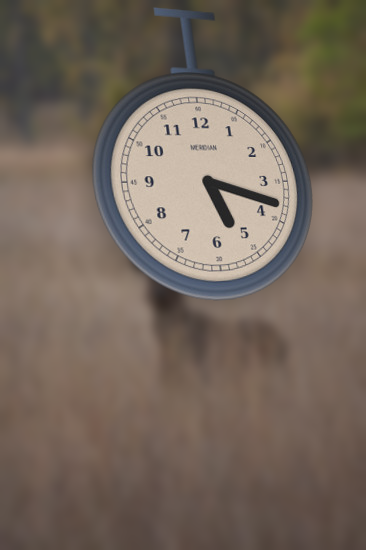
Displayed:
5,18
